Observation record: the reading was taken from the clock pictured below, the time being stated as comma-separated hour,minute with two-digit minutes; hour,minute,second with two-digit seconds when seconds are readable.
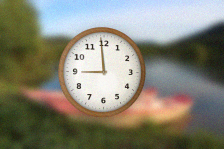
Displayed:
8,59
